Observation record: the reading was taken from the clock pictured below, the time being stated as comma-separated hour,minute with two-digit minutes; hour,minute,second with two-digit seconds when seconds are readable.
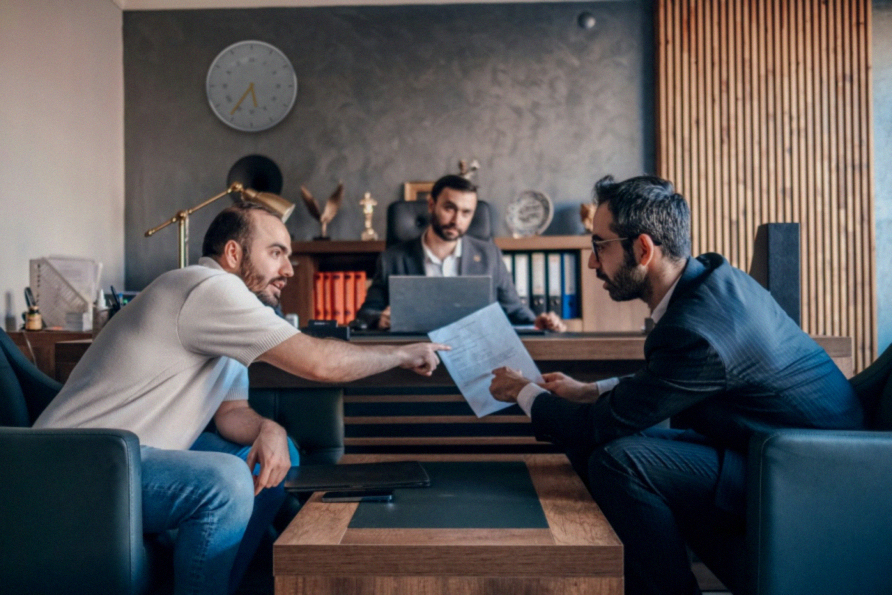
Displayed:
5,36
